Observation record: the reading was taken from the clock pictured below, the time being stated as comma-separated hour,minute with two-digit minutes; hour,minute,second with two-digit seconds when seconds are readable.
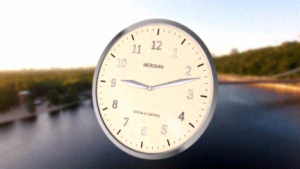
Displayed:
9,12
